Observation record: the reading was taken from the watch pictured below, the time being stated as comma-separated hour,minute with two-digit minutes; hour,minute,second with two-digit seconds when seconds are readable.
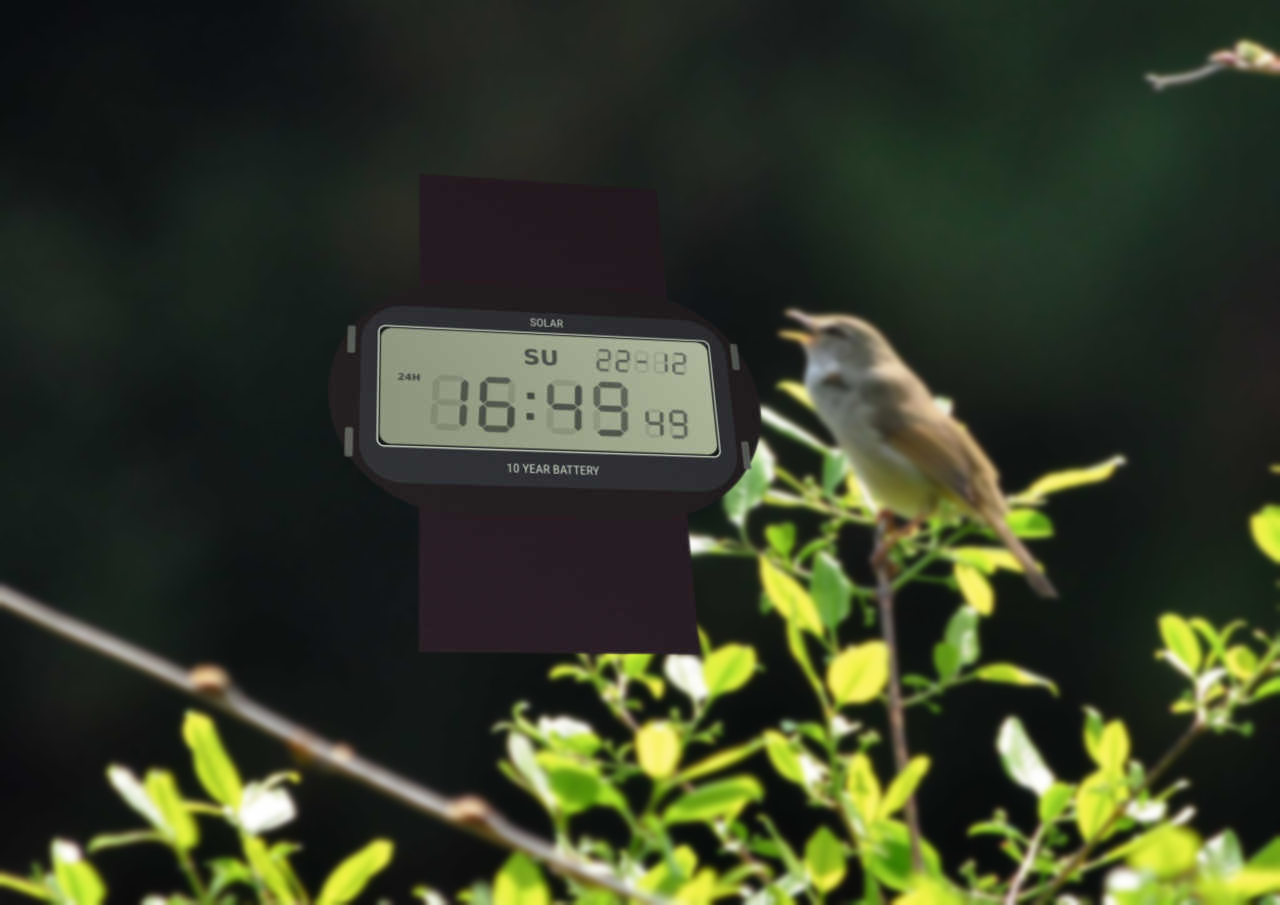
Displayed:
16,49,49
